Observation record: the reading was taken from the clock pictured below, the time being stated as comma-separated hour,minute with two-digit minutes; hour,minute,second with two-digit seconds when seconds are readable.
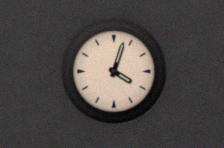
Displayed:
4,03
